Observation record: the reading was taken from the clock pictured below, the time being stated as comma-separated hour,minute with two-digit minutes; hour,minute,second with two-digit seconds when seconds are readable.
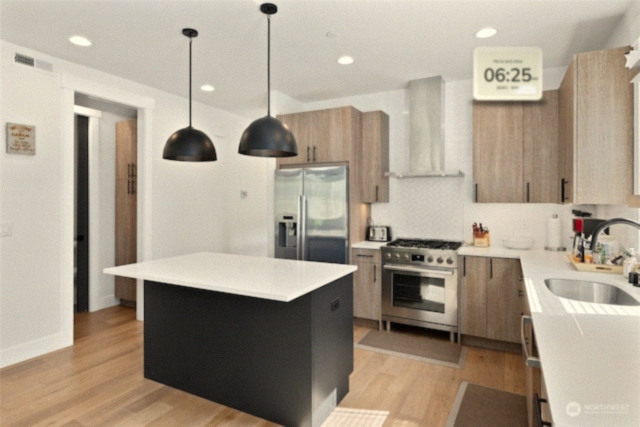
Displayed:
6,25
